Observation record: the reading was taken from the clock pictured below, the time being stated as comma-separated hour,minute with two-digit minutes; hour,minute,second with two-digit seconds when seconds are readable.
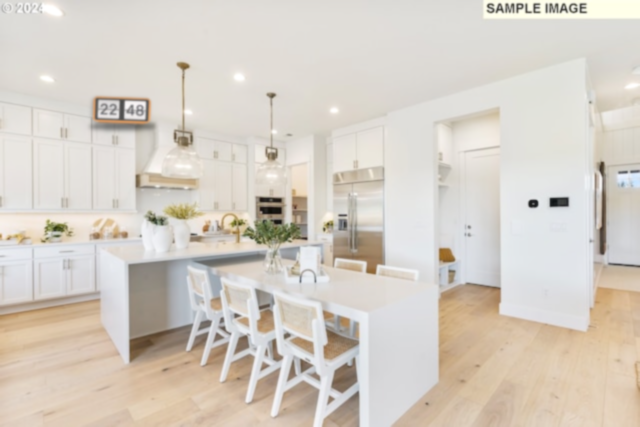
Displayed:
22,48
